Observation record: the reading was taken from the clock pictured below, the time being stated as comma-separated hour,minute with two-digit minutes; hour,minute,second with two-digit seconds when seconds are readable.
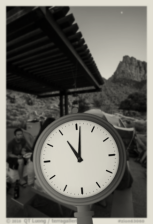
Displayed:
11,01
